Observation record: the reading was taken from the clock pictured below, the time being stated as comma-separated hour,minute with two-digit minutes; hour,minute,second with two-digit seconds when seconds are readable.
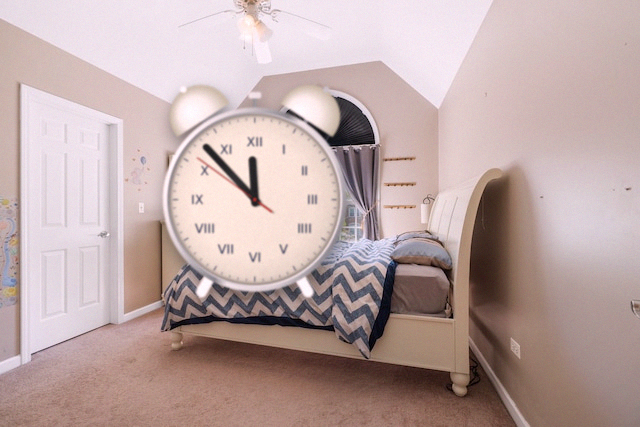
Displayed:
11,52,51
